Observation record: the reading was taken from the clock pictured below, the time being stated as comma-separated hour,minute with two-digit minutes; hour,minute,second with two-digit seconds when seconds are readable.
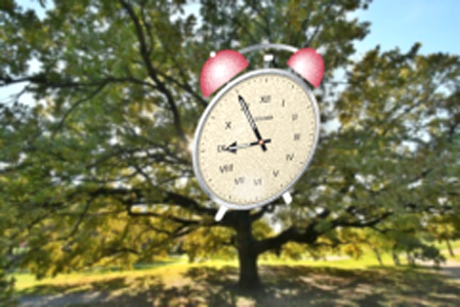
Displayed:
8,55
